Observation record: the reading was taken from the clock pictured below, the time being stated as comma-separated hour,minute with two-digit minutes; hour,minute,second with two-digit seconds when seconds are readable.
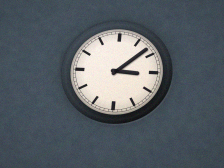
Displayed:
3,08
